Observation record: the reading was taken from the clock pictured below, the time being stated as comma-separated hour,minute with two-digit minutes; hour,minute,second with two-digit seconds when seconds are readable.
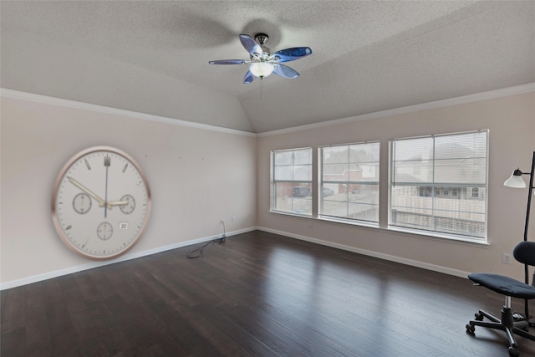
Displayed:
2,50
